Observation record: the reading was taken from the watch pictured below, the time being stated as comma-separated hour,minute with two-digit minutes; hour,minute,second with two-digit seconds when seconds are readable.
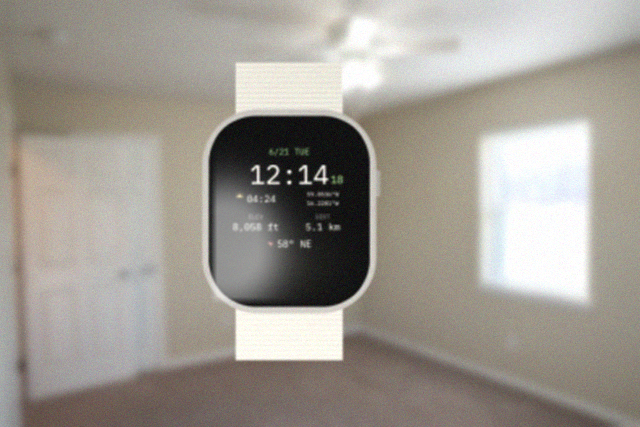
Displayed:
12,14
